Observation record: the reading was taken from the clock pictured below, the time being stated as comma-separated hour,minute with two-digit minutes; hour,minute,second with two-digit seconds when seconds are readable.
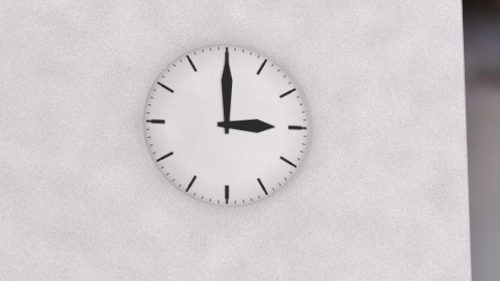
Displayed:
3,00
